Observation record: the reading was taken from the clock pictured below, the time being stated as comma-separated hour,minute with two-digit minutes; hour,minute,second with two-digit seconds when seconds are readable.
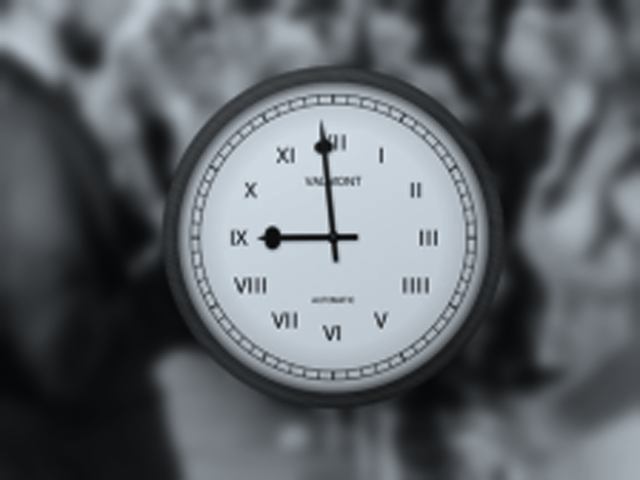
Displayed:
8,59
